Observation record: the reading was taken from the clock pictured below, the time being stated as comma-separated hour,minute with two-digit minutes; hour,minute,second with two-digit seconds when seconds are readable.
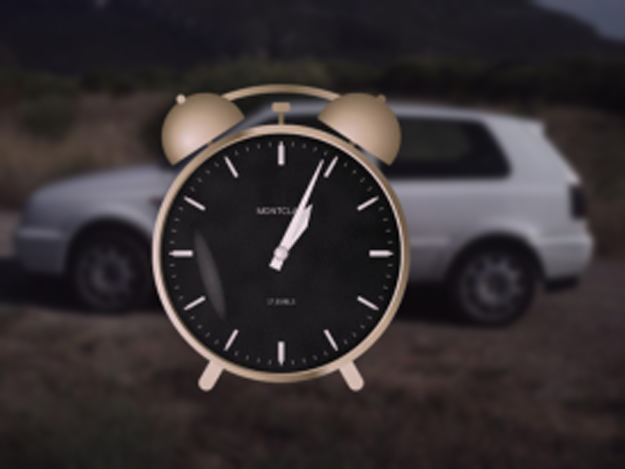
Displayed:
1,04
